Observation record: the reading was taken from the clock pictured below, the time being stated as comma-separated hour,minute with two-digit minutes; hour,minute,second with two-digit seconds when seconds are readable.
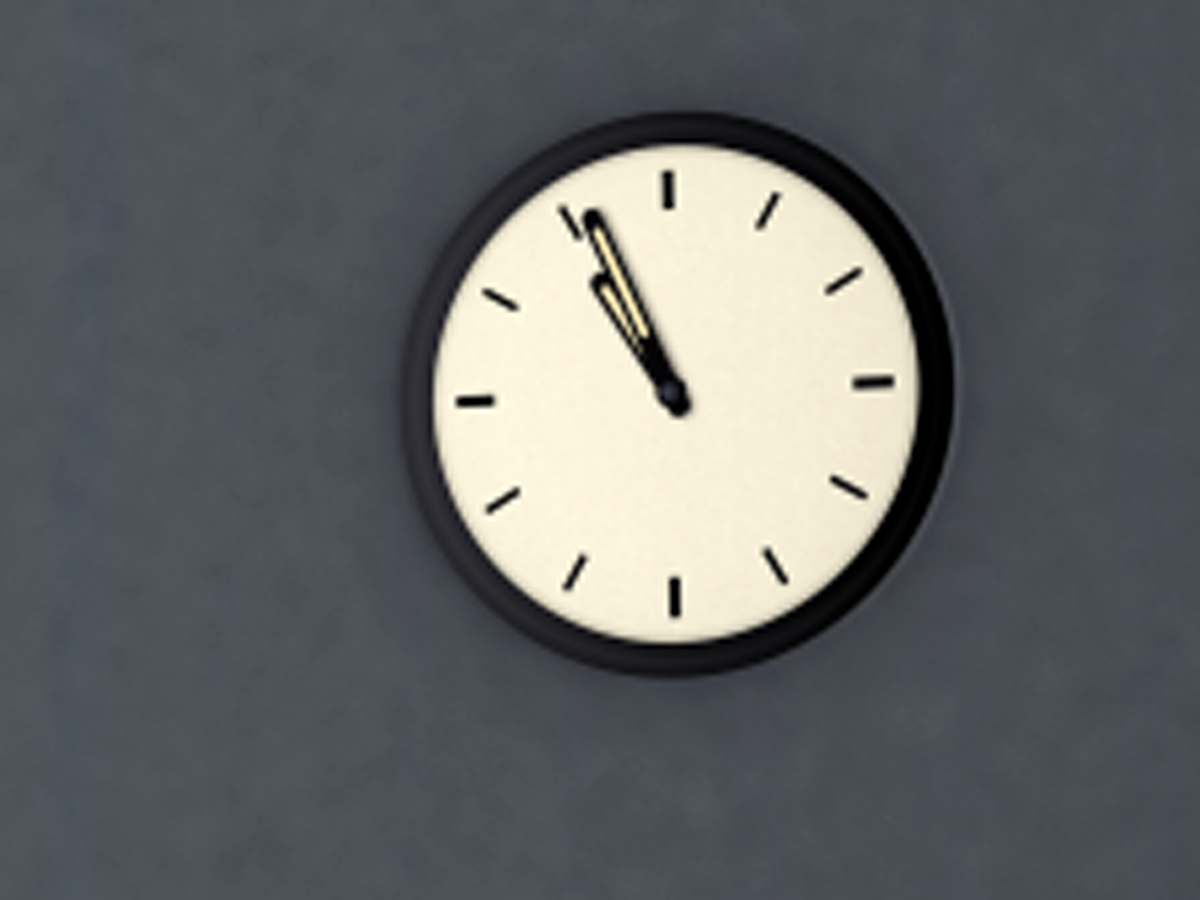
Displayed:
10,56
